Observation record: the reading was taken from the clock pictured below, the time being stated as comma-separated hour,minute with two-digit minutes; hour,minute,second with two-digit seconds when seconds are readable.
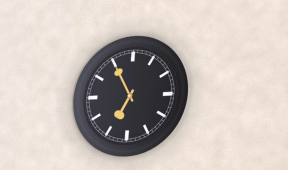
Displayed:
6,55
